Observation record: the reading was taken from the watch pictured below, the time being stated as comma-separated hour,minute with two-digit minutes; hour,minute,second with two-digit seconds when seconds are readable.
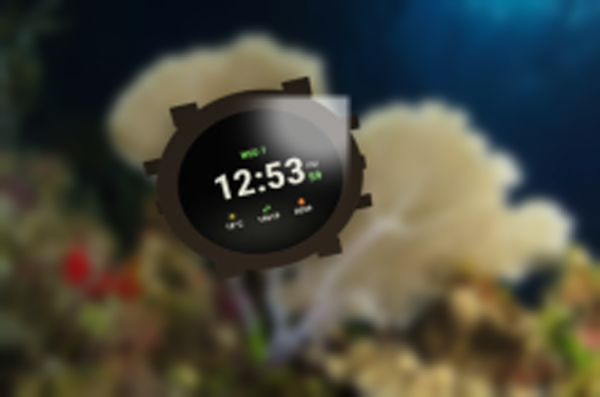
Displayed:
12,53
